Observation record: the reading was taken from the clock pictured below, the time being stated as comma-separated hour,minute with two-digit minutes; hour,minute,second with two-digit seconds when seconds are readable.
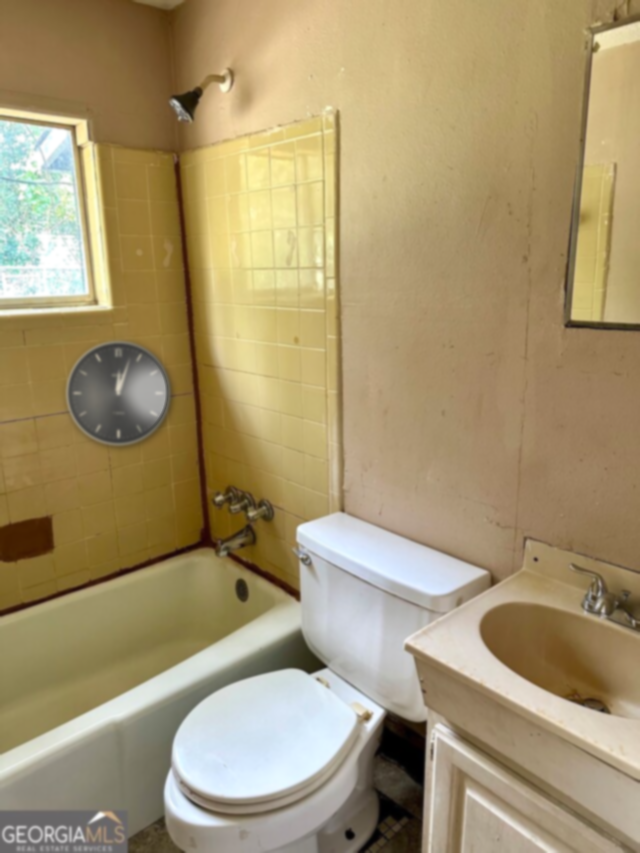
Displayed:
12,03
